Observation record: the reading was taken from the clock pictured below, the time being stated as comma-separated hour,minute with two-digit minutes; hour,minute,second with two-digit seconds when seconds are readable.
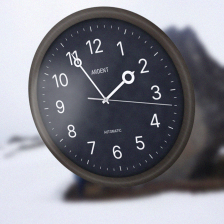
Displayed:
1,55,17
